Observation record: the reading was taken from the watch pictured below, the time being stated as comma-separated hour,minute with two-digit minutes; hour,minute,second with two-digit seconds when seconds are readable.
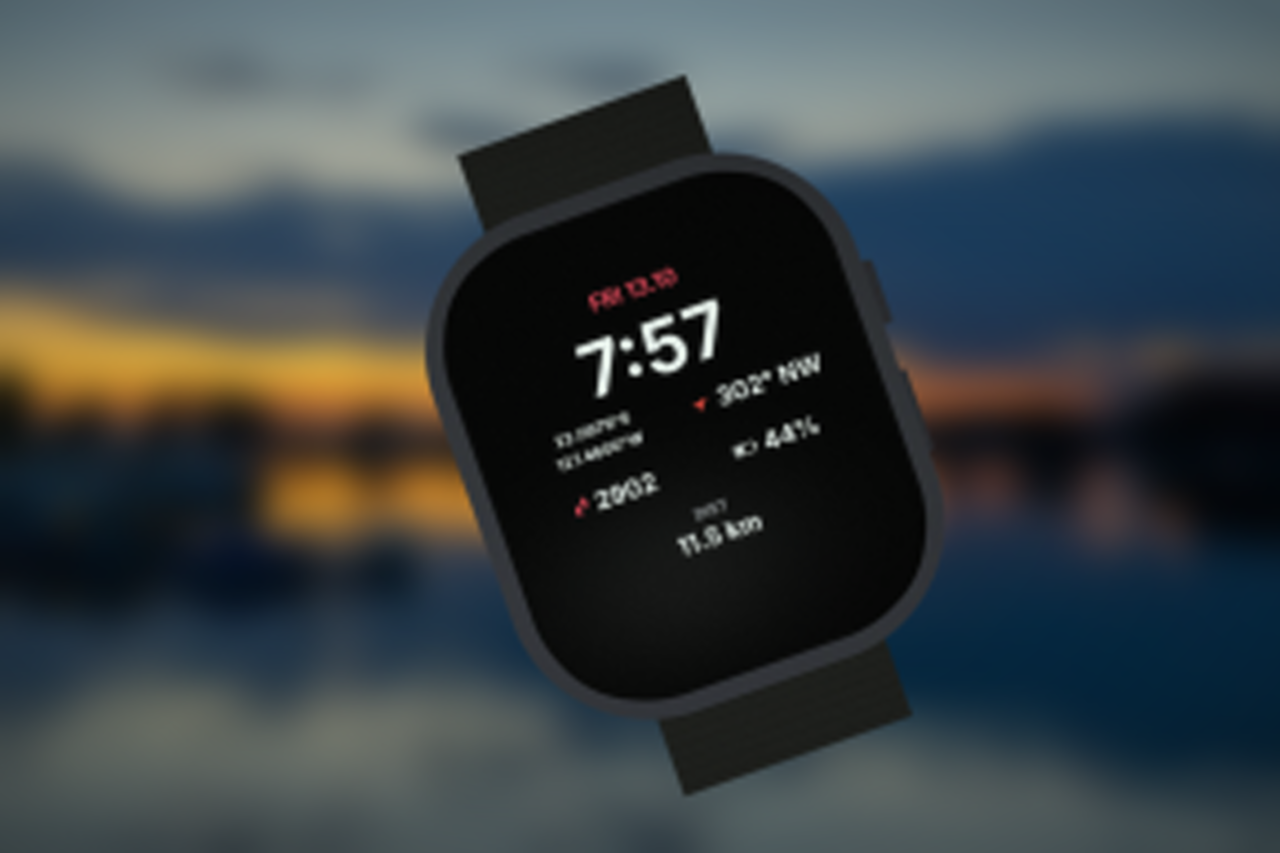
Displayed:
7,57
